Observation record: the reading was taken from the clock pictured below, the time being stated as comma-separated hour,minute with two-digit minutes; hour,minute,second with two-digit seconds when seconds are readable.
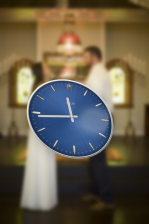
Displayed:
11,44
